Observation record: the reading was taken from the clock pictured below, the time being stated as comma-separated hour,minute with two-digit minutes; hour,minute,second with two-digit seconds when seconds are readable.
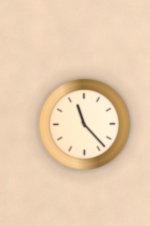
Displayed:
11,23
